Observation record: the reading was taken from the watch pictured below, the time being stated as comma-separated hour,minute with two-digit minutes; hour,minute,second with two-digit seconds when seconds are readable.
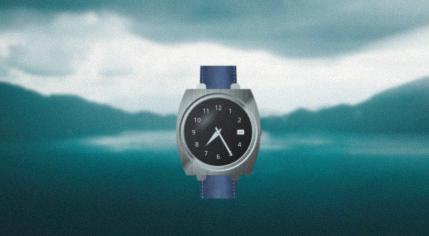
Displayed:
7,25
